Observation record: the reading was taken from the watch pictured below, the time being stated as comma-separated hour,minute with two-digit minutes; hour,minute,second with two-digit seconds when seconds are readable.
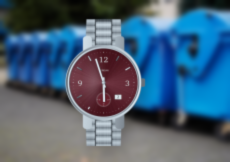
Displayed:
5,57
